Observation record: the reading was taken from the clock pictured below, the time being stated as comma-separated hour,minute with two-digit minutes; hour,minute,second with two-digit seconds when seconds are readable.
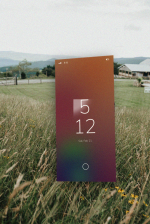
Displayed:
5,12
